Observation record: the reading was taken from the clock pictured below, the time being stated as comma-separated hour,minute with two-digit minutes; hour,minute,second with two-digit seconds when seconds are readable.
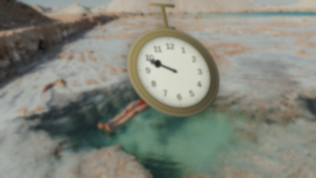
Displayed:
9,49
